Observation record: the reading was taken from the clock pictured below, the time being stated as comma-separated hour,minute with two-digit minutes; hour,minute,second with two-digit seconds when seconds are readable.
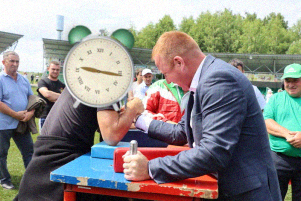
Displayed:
9,16
